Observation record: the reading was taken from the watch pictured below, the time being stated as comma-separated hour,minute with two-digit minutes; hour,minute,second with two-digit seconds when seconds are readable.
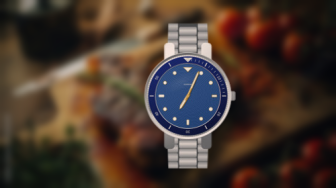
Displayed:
7,04
